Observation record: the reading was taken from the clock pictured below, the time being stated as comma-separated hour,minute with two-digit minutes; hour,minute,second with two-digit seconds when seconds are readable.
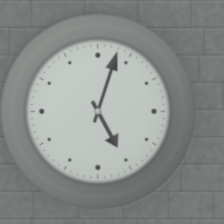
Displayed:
5,03
